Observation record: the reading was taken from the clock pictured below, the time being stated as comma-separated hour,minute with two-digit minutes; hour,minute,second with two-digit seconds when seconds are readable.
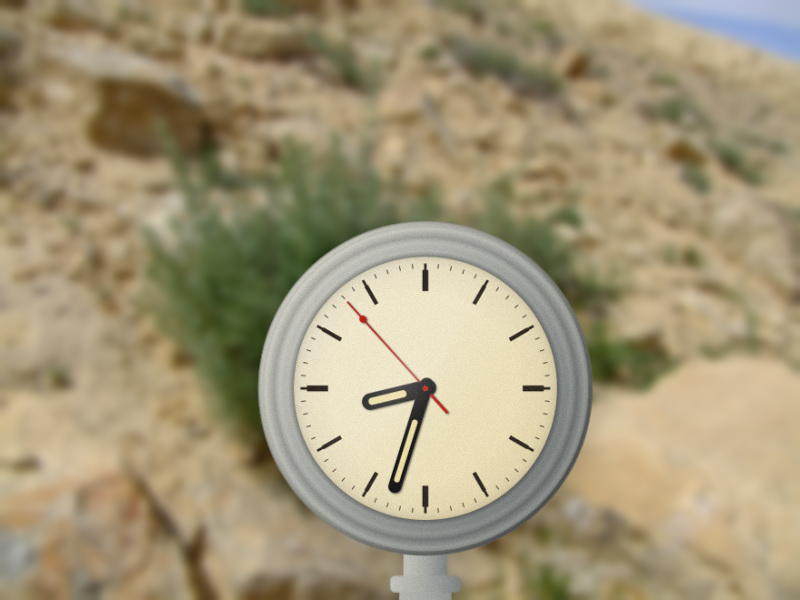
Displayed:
8,32,53
